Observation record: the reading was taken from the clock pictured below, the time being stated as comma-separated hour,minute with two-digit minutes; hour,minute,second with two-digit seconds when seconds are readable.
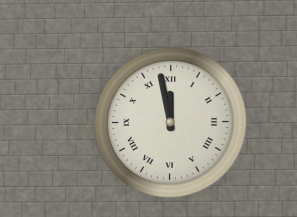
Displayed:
11,58
